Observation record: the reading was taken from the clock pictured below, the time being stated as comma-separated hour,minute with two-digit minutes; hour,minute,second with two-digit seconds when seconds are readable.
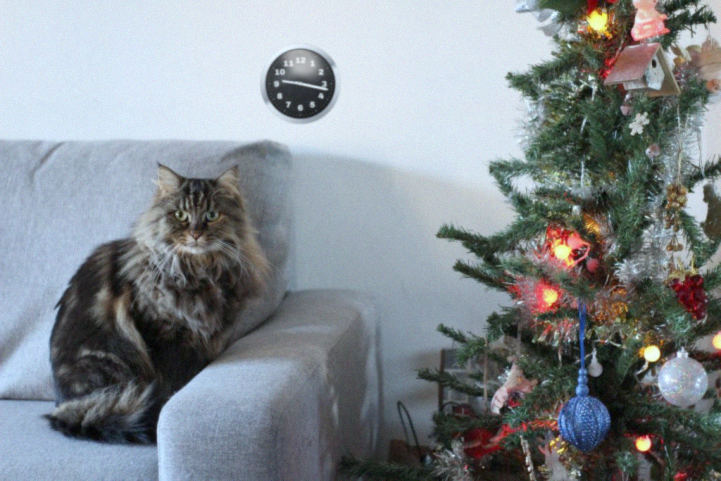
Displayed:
9,17
